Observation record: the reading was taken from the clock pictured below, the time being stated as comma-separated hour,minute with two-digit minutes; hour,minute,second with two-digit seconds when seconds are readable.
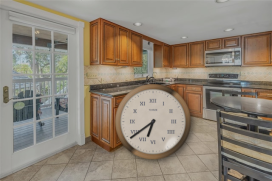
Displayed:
6,39
